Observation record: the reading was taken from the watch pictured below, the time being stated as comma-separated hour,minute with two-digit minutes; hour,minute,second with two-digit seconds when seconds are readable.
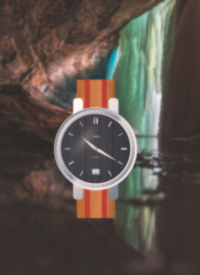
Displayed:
10,20
